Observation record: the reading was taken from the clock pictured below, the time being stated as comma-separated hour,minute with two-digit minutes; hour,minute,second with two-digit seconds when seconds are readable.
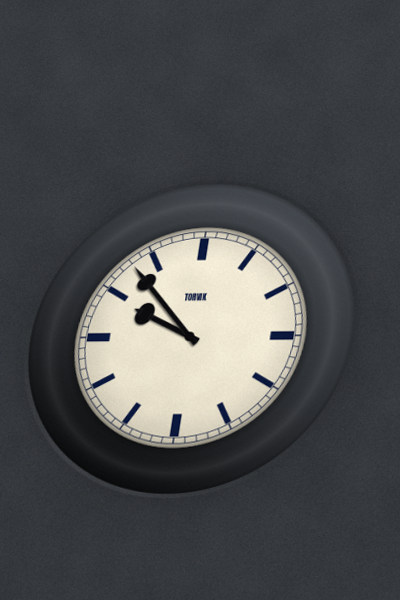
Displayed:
9,53
